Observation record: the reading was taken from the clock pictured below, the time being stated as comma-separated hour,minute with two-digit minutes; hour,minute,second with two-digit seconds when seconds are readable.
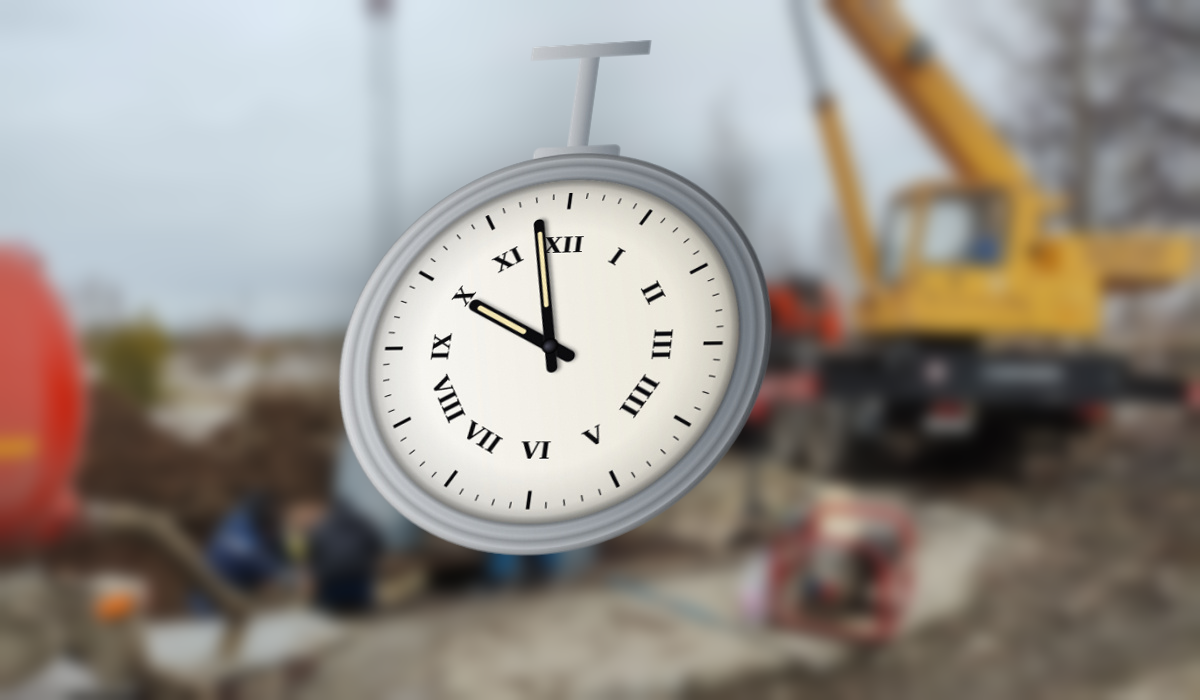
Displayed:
9,58
